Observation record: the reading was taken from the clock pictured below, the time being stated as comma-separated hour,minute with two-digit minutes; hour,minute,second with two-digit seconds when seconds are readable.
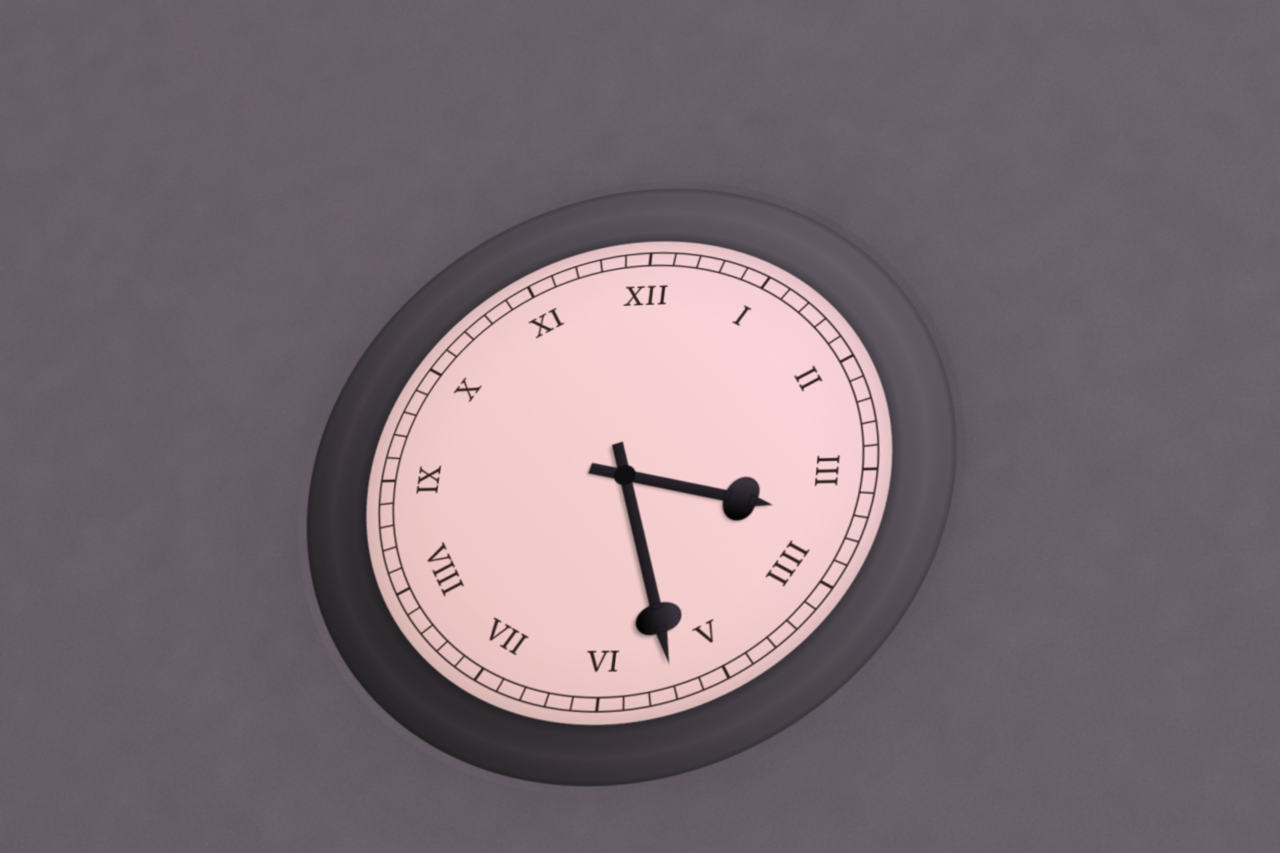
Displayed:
3,27
